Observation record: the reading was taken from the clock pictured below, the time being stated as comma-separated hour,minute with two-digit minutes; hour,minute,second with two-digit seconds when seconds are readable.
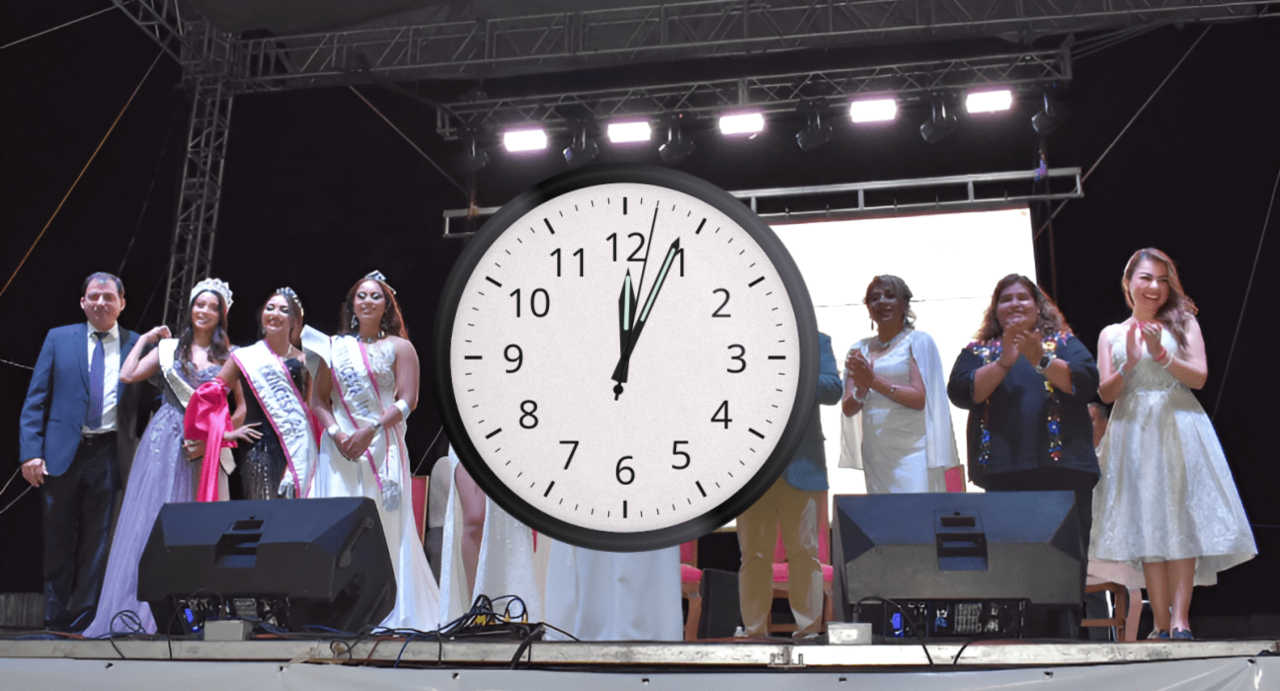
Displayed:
12,04,02
